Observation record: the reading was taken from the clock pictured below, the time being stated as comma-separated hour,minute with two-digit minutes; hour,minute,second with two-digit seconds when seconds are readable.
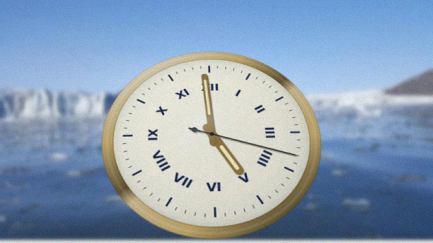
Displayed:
4,59,18
